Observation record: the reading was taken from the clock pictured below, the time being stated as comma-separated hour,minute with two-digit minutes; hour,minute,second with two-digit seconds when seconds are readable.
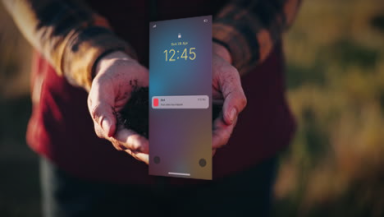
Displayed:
12,45
